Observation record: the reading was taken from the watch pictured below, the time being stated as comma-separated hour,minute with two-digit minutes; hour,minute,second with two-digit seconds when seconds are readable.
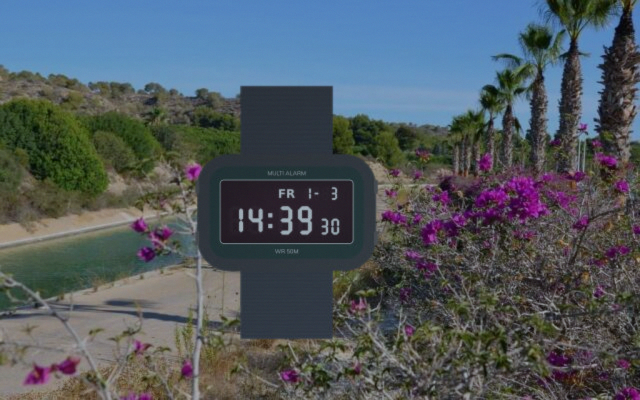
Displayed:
14,39,30
